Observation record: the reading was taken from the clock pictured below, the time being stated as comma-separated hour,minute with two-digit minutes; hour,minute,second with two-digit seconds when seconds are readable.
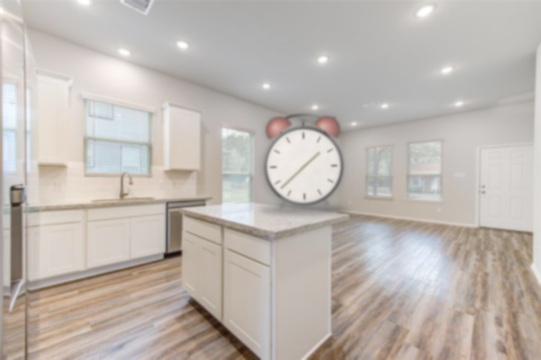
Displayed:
1,38
